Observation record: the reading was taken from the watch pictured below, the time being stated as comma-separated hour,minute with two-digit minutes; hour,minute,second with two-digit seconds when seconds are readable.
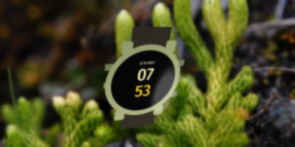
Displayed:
7,53
